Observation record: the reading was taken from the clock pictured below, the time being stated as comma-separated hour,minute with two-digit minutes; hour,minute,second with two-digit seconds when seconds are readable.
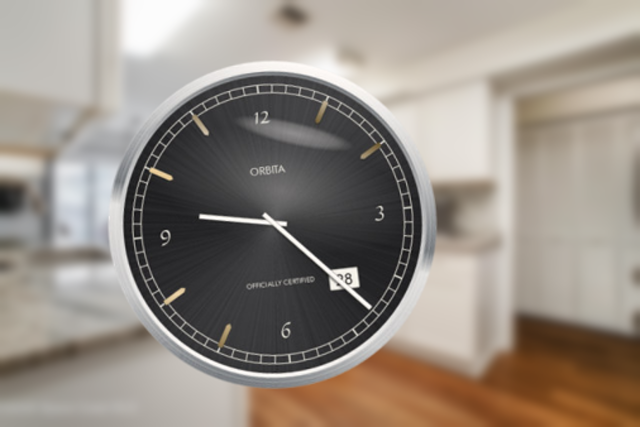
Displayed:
9,23
